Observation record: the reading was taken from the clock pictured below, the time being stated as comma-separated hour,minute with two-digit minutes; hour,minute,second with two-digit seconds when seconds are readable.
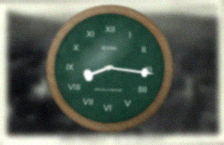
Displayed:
8,16
